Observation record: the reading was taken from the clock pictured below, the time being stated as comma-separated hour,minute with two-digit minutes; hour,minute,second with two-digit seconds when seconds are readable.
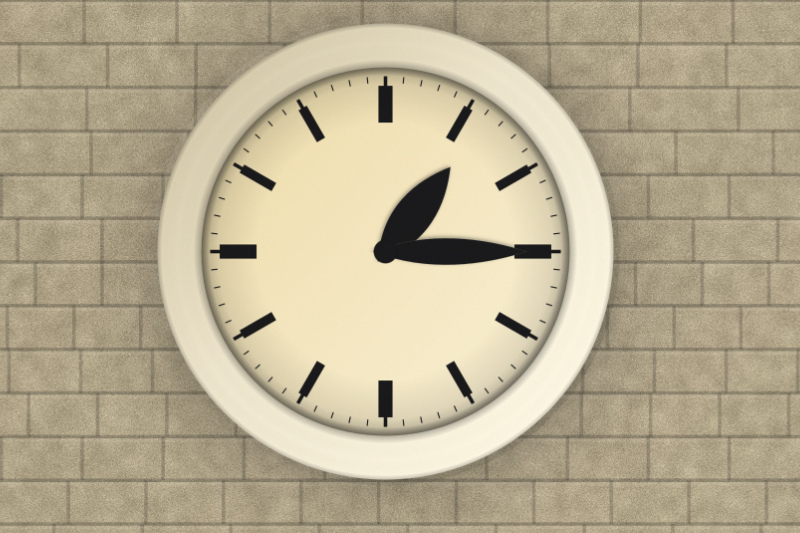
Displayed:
1,15
